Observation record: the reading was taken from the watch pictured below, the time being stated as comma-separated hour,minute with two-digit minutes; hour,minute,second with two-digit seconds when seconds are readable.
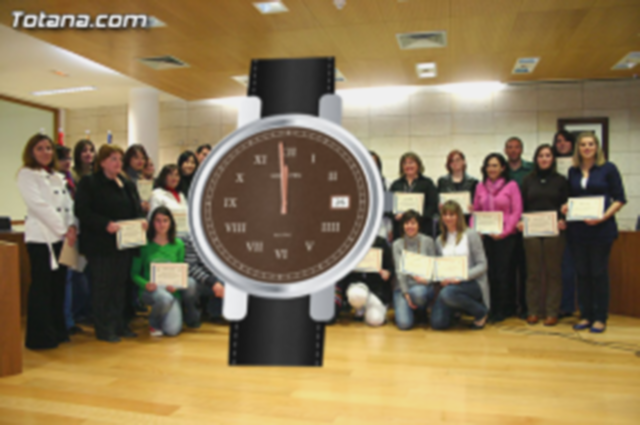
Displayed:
11,59
